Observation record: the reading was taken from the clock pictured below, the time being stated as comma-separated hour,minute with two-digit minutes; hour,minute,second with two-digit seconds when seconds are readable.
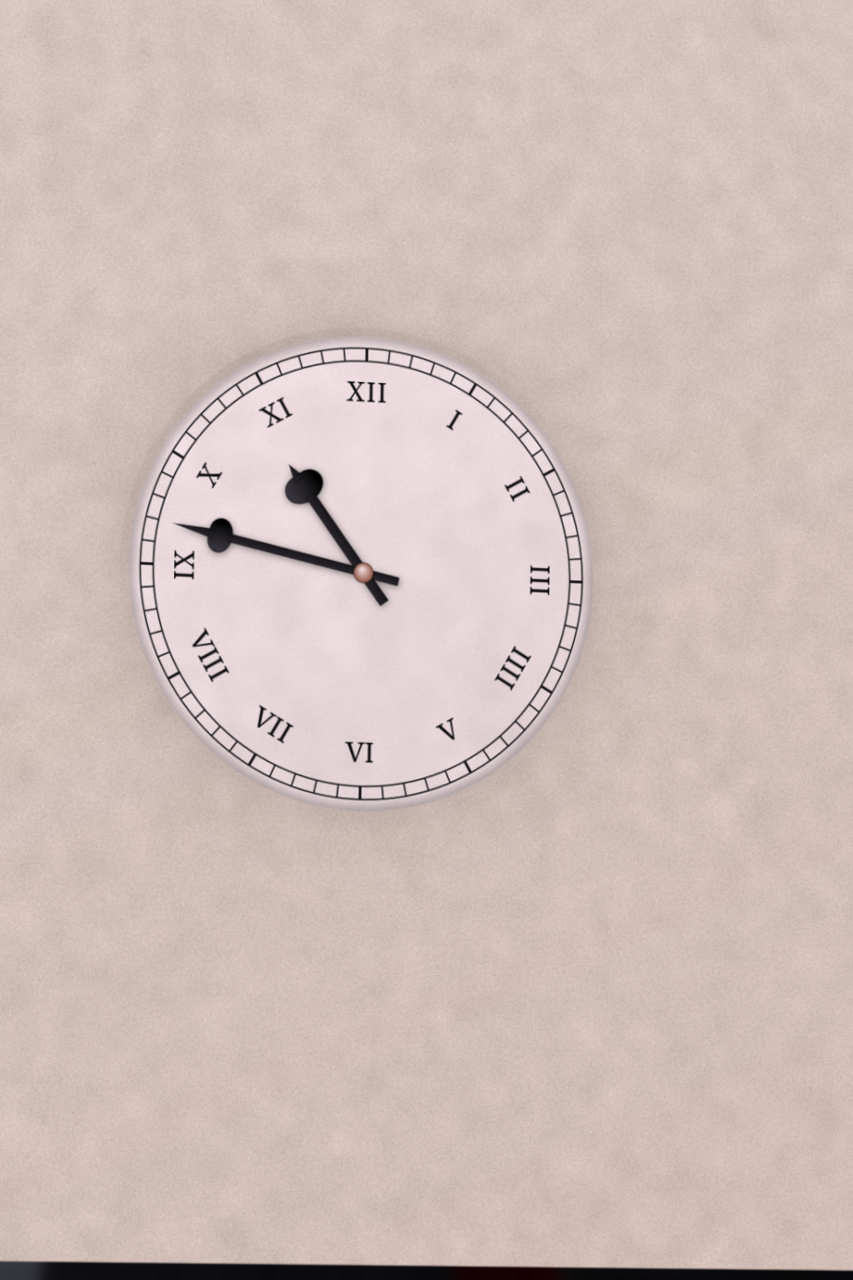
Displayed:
10,47
